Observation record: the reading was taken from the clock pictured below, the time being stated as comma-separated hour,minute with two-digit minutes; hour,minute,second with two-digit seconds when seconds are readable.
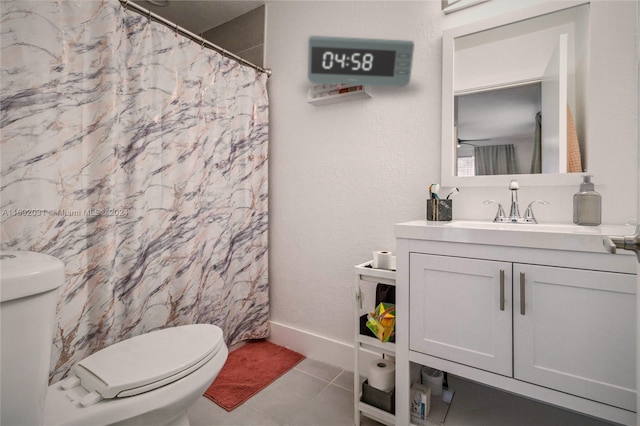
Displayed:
4,58
